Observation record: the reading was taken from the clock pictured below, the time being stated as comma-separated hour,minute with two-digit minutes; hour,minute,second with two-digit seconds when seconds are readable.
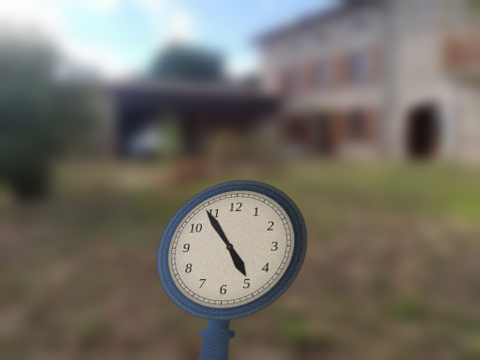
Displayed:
4,54
